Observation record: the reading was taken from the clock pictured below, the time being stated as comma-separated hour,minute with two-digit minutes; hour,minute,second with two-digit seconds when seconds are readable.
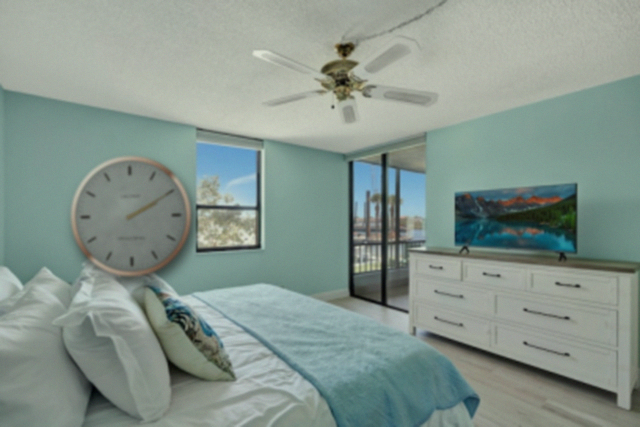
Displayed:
2,10
